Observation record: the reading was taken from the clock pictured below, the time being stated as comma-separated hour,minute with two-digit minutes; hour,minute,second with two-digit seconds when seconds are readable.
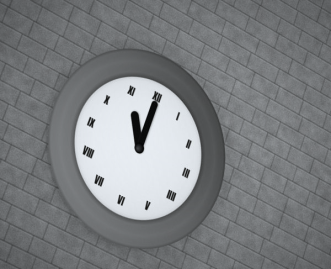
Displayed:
11,00
